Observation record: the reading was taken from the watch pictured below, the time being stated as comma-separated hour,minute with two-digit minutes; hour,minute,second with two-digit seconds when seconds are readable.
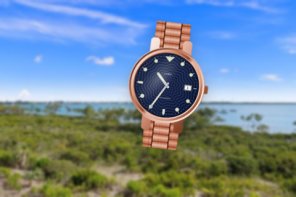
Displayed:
10,35
